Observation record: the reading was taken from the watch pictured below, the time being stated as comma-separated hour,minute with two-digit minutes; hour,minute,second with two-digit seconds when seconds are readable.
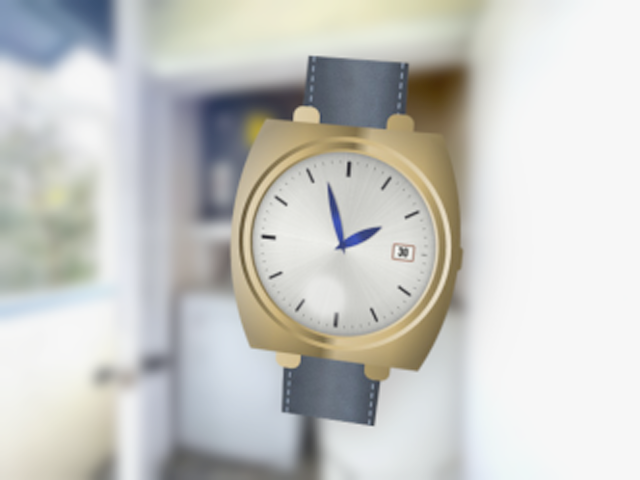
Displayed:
1,57
